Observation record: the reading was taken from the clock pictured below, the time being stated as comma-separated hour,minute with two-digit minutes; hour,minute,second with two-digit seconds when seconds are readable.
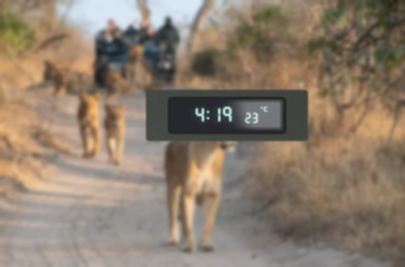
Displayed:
4,19
